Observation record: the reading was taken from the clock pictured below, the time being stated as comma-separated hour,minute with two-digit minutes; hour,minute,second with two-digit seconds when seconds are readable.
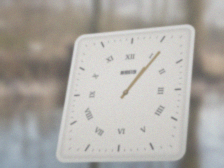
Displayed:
1,06
